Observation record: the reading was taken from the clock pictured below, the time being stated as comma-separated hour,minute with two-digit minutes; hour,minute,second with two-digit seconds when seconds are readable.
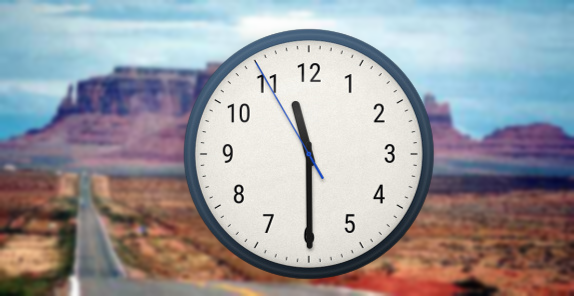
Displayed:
11,29,55
